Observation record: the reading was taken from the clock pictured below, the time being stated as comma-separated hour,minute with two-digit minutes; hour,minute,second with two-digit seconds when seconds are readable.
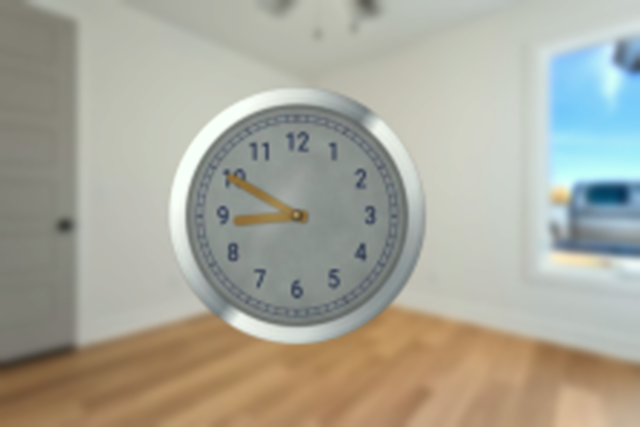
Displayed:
8,50
